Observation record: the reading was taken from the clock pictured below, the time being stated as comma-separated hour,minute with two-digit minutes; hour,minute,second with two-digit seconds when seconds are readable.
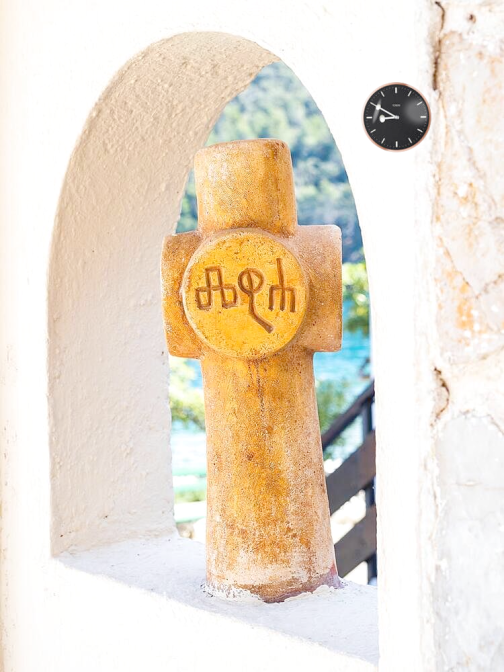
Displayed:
8,50
